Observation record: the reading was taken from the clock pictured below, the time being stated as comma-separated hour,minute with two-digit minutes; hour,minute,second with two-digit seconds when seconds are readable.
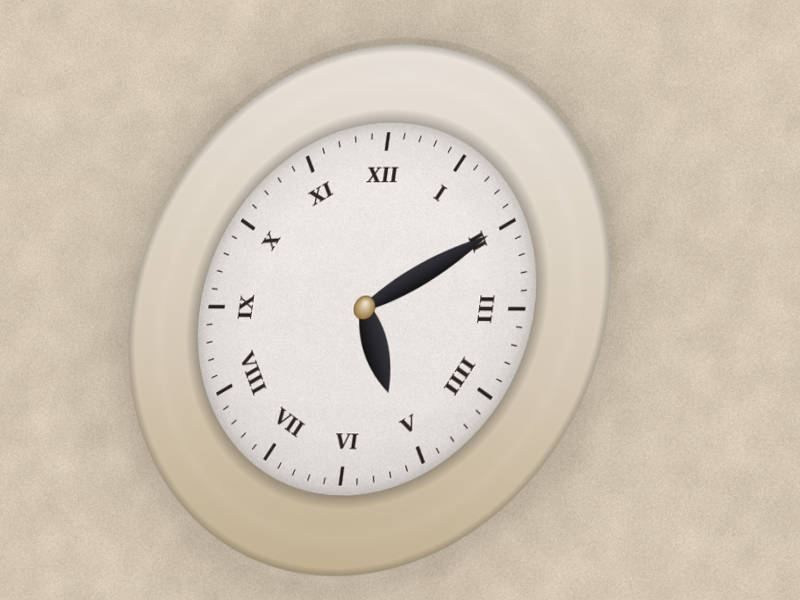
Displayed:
5,10
